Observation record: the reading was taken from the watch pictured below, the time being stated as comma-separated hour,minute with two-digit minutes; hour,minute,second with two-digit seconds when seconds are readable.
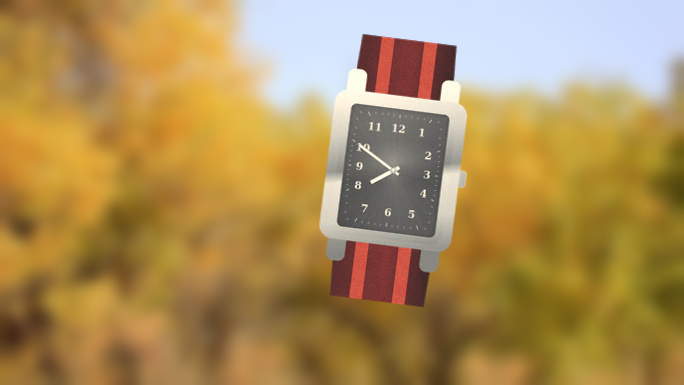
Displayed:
7,50
